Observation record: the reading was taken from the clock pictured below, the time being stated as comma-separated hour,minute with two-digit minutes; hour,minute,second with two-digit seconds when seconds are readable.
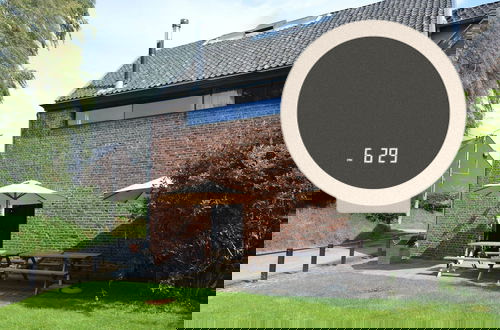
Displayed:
6,29
